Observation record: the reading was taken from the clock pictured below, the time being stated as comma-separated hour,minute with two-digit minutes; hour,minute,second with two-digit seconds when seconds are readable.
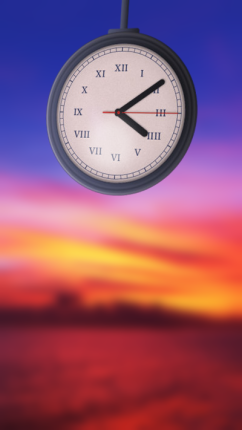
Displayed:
4,09,15
